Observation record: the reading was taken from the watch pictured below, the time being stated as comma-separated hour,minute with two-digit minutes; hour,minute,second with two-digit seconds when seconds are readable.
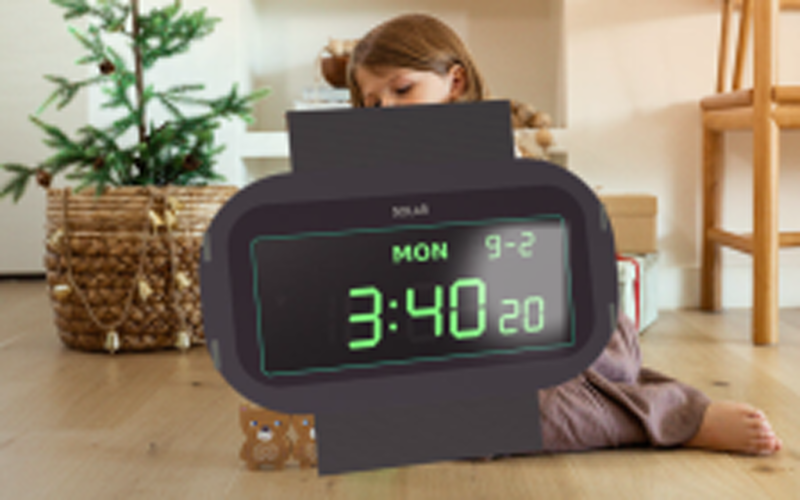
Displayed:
3,40,20
